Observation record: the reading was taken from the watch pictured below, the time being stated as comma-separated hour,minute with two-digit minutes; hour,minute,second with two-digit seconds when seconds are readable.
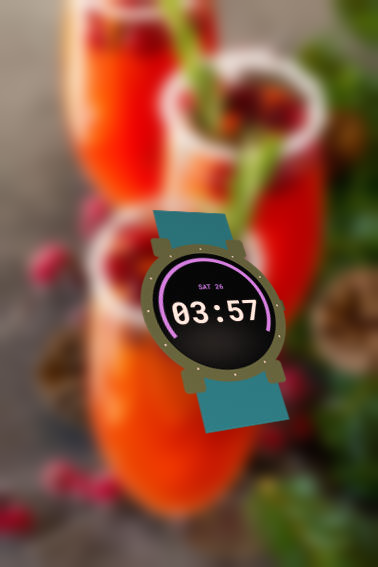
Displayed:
3,57
